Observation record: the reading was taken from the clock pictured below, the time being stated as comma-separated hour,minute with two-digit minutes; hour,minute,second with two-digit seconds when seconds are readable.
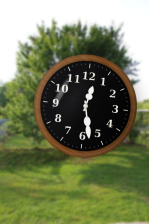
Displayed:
12,28
